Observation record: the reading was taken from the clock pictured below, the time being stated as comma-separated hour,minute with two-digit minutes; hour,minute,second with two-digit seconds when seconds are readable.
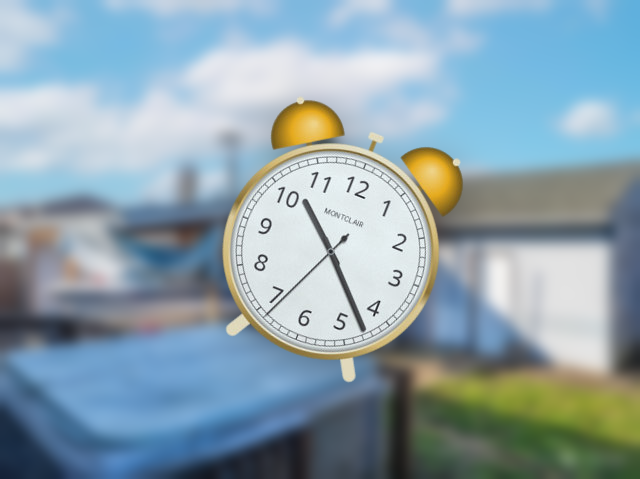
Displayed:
10,22,34
